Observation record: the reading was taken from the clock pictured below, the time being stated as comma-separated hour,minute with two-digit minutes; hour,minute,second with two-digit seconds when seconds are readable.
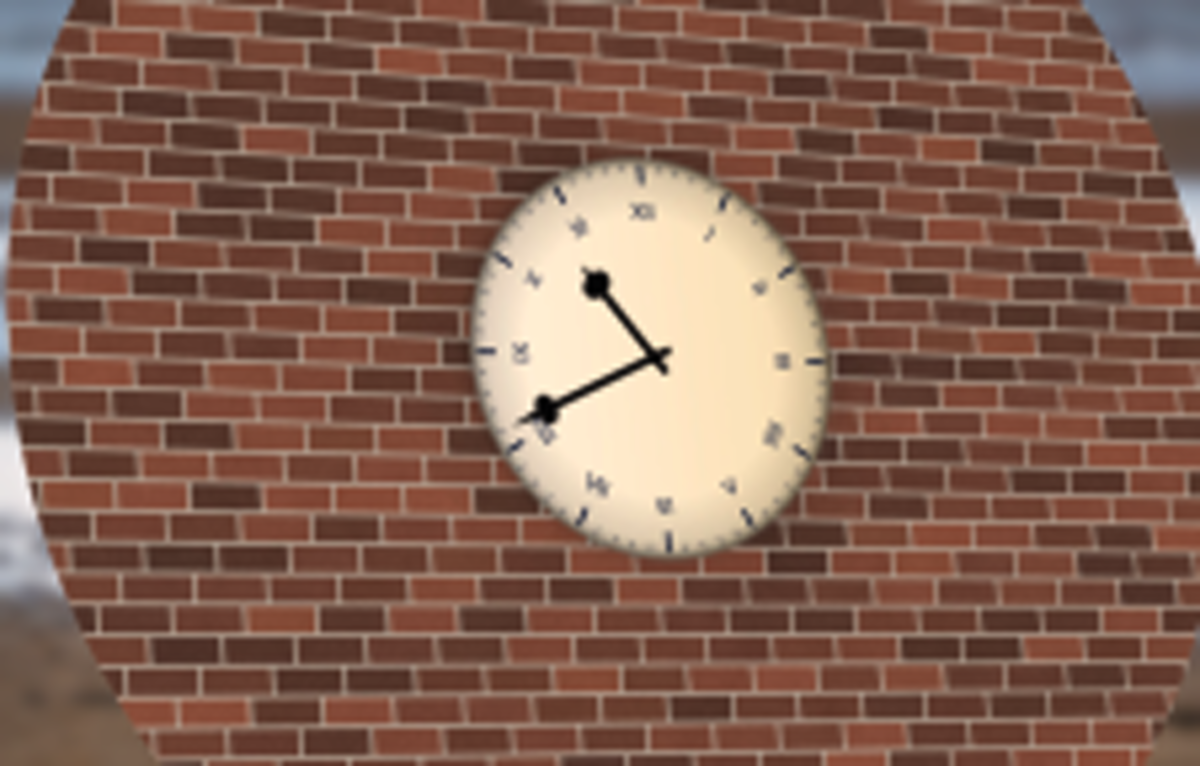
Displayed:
10,41
